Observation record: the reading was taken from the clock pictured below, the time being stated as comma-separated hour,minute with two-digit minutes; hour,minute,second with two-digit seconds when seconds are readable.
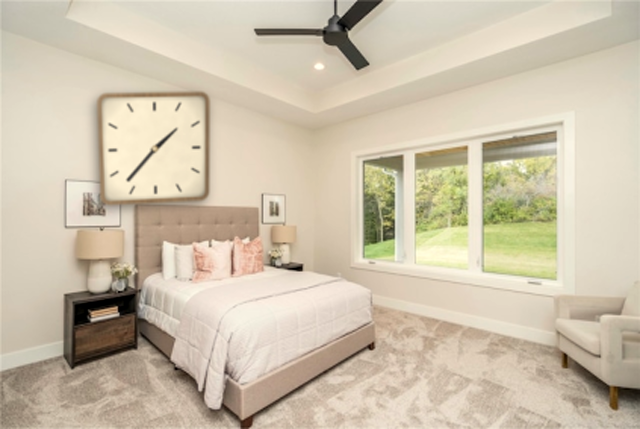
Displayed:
1,37
